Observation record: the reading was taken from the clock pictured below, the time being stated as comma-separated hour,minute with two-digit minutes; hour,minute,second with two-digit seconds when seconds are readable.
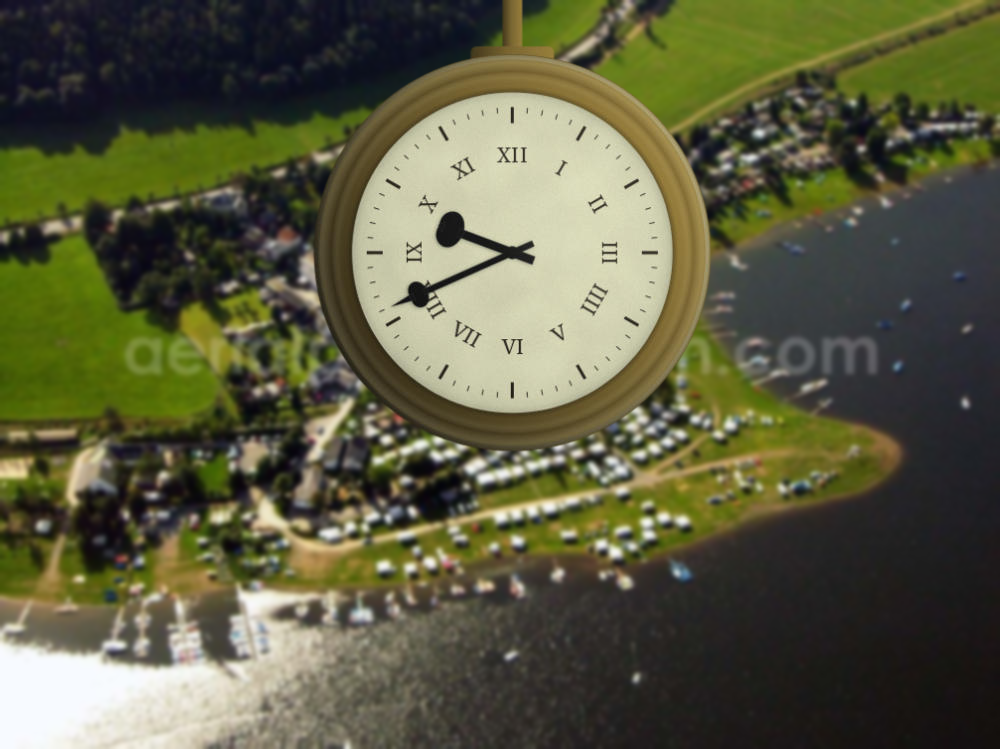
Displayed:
9,41
